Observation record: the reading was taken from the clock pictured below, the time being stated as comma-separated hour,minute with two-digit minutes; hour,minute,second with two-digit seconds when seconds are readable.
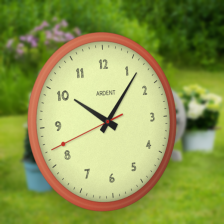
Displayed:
10,06,42
